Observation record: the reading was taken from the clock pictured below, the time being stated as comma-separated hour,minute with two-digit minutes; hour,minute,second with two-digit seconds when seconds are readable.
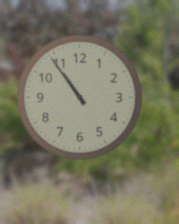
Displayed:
10,54
